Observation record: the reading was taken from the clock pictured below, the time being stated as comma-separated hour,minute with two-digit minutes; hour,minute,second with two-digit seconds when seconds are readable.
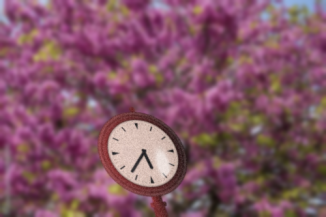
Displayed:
5,37
